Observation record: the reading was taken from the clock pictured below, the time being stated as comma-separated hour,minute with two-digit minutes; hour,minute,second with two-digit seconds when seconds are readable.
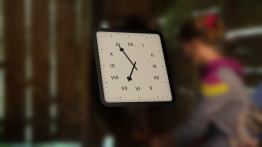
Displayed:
6,55
